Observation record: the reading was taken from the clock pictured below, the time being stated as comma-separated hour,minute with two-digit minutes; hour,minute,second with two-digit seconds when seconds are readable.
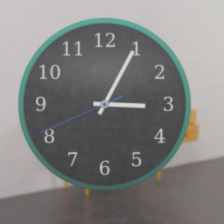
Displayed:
3,04,41
